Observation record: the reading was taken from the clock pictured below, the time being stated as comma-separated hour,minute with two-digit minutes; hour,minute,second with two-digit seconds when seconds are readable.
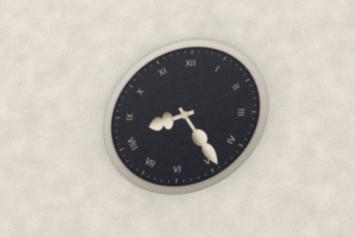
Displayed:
8,24
